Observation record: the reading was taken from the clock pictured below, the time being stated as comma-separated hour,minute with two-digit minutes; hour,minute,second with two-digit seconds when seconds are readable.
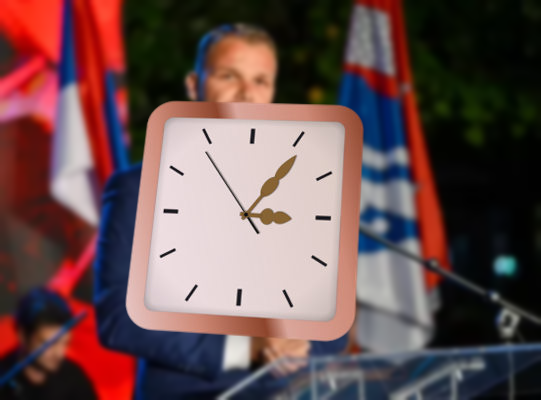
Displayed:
3,05,54
